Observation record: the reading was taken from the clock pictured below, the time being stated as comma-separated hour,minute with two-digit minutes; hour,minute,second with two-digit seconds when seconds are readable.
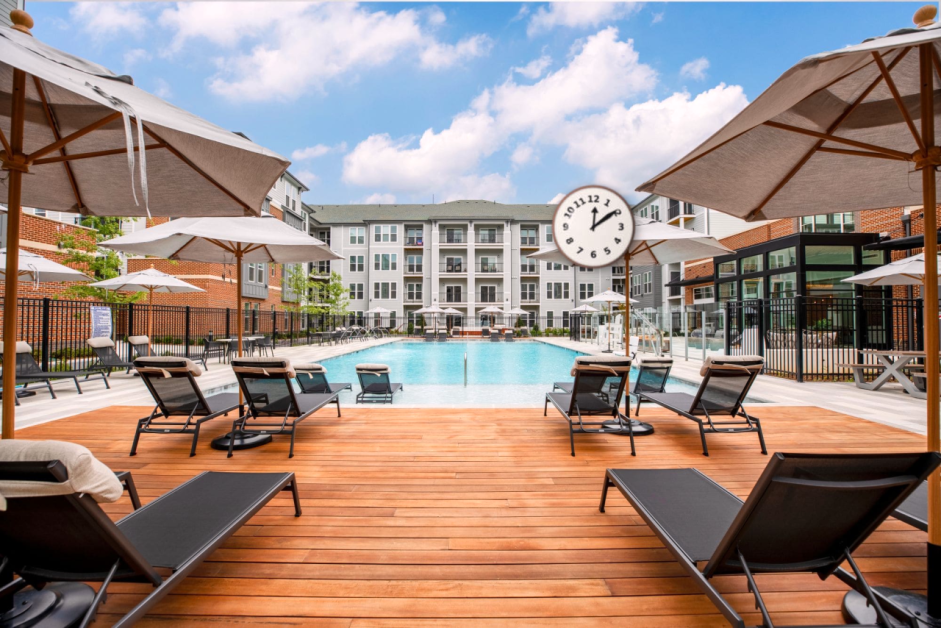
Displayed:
12,09
